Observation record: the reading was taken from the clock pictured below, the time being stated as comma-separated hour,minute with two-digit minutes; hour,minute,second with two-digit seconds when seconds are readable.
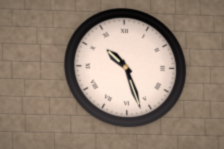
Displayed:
10,27
